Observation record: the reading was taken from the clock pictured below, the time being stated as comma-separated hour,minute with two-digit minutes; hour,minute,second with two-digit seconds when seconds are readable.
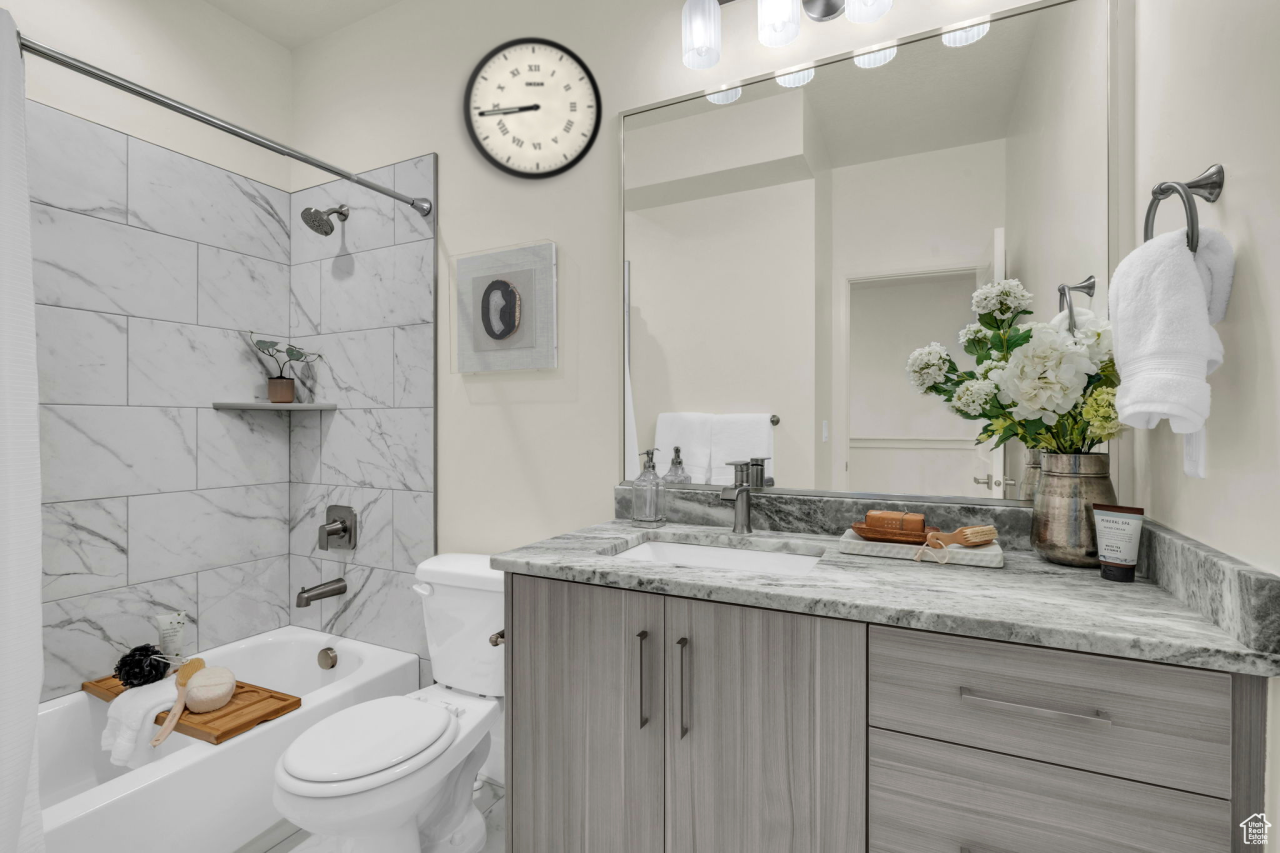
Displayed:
8,44
